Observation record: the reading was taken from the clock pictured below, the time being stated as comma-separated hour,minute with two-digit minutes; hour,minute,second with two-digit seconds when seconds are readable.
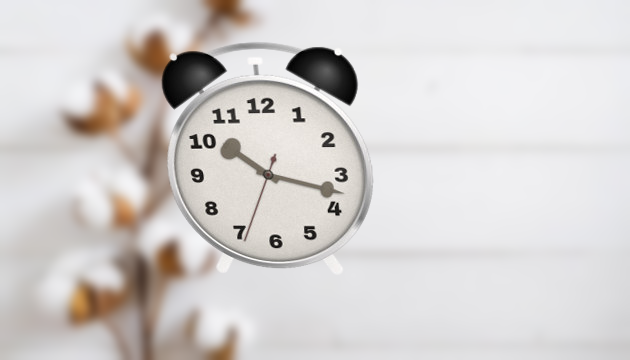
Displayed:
10,17,34
